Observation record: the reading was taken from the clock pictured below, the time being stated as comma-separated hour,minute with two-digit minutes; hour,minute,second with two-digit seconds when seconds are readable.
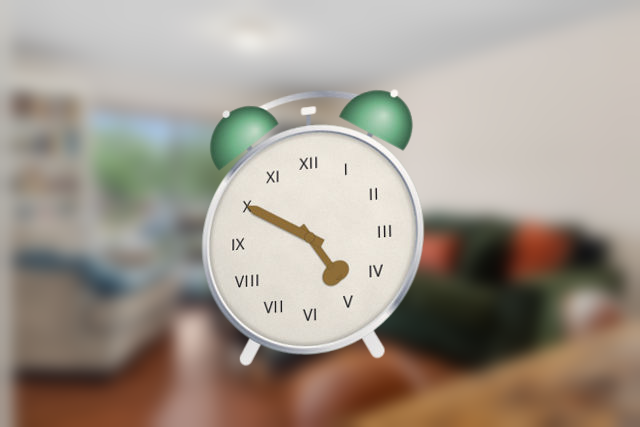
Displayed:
4,50
